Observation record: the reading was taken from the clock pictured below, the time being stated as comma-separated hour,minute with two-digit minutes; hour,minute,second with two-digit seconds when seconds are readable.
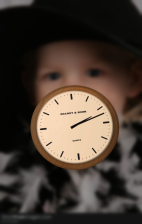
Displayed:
2,12
